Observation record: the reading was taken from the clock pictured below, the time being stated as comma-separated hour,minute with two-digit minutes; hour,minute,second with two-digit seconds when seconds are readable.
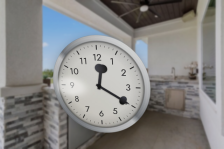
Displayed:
12,20
